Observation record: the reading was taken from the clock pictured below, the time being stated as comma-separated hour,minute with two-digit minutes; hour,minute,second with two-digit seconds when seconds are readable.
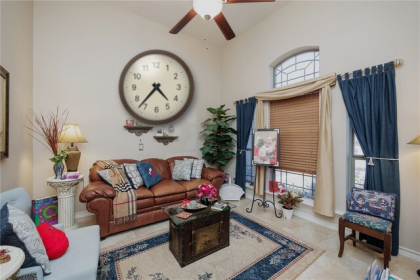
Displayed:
4,37
